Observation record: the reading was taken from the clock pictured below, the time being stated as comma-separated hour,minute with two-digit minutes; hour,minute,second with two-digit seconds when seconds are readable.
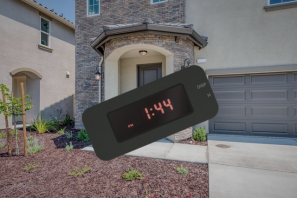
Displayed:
1,44
